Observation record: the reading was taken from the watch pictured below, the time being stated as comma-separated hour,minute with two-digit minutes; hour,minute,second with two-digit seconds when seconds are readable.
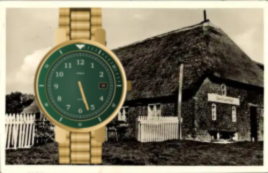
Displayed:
5,27
